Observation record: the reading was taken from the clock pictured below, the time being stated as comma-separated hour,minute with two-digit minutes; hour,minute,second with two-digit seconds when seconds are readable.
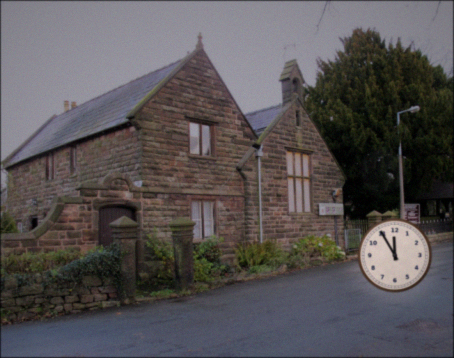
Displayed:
11,55
